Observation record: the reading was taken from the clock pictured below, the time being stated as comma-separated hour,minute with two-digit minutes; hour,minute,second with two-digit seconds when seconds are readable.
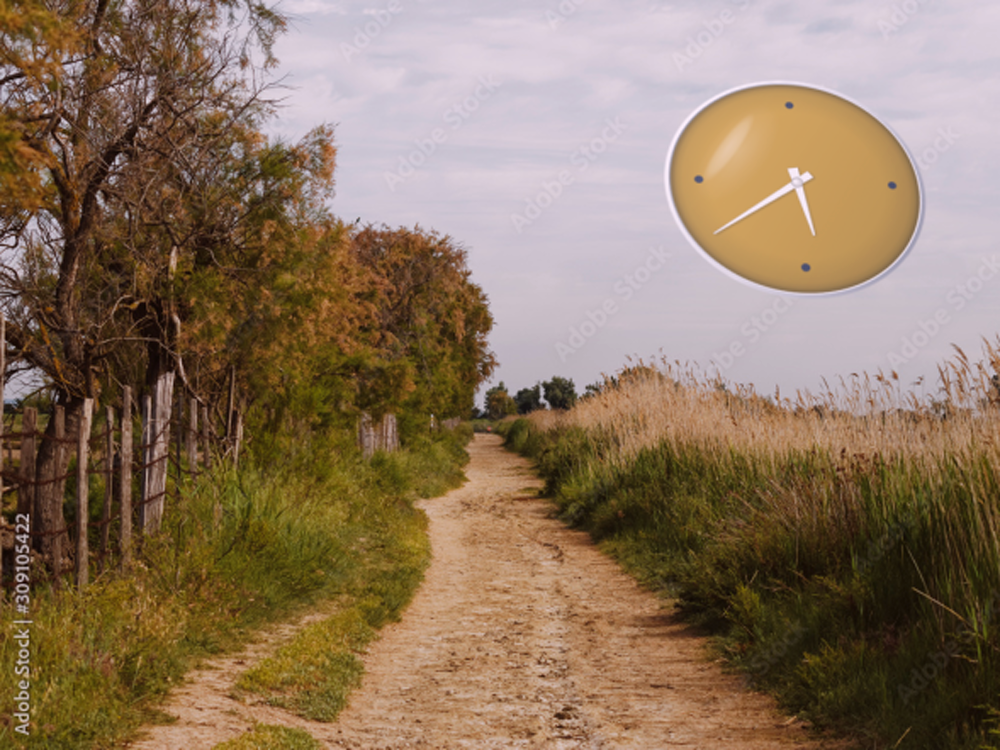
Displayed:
5,39
